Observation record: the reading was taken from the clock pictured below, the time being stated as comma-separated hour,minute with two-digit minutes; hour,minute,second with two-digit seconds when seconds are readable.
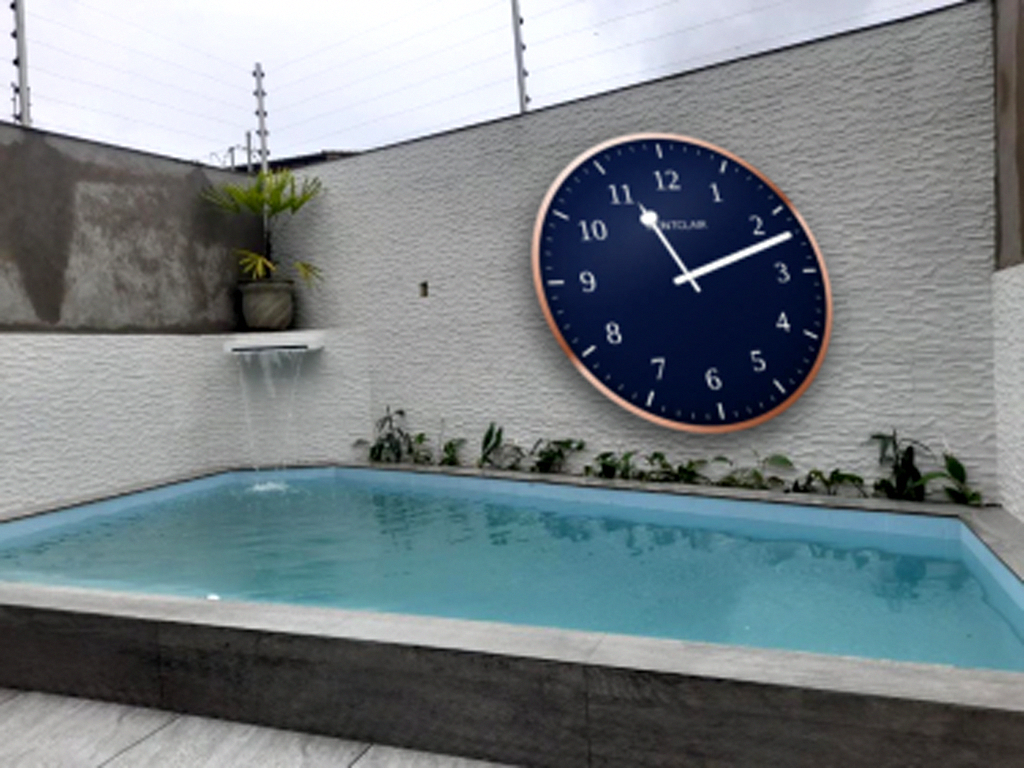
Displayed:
11,12
